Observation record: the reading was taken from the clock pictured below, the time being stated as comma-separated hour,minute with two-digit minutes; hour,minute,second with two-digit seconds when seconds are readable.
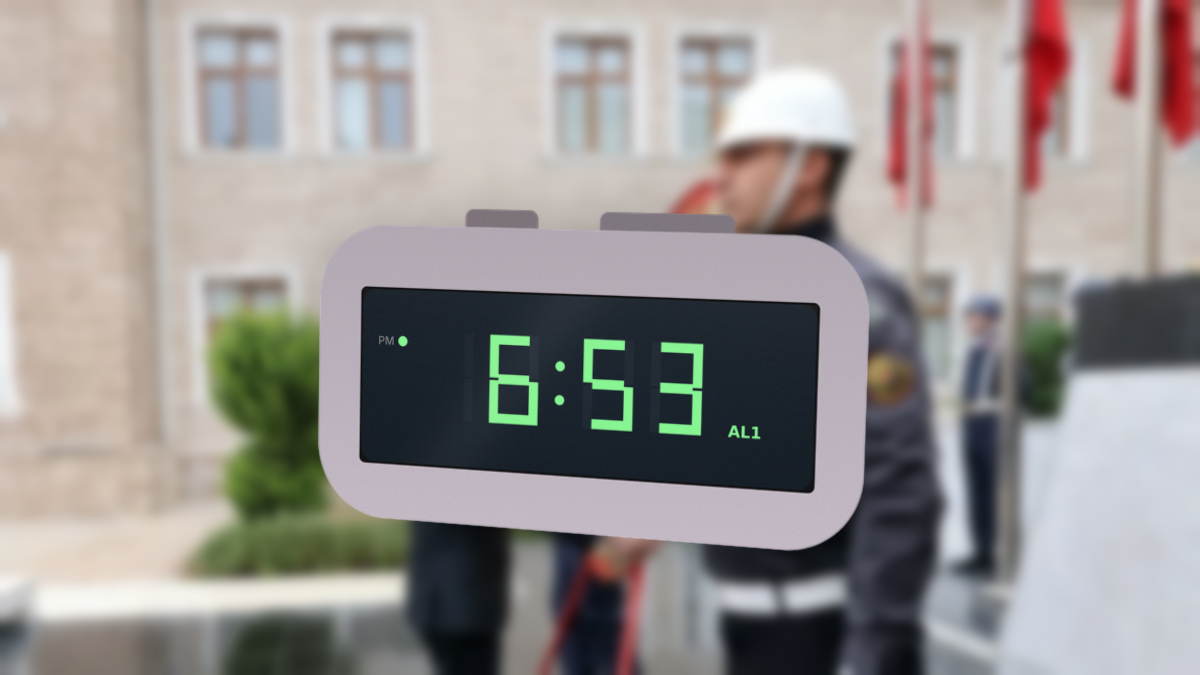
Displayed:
6,53
